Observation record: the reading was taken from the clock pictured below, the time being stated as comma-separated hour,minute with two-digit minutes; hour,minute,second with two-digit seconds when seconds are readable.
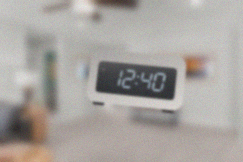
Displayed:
12,40
